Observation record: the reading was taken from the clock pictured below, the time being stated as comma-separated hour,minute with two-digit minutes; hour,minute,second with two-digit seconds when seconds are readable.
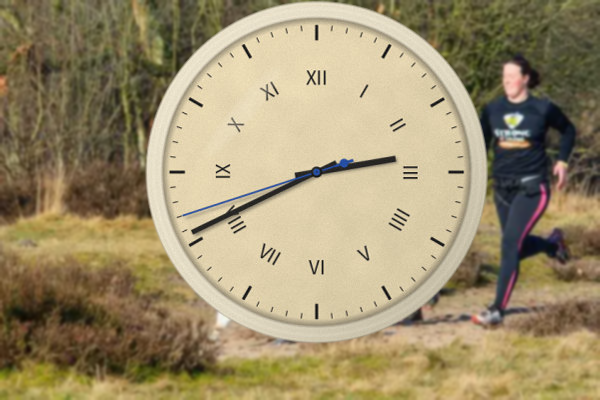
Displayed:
2,40,42
